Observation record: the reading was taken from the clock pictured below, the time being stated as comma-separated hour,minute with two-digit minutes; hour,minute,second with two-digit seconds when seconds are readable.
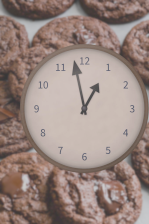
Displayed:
12,58
